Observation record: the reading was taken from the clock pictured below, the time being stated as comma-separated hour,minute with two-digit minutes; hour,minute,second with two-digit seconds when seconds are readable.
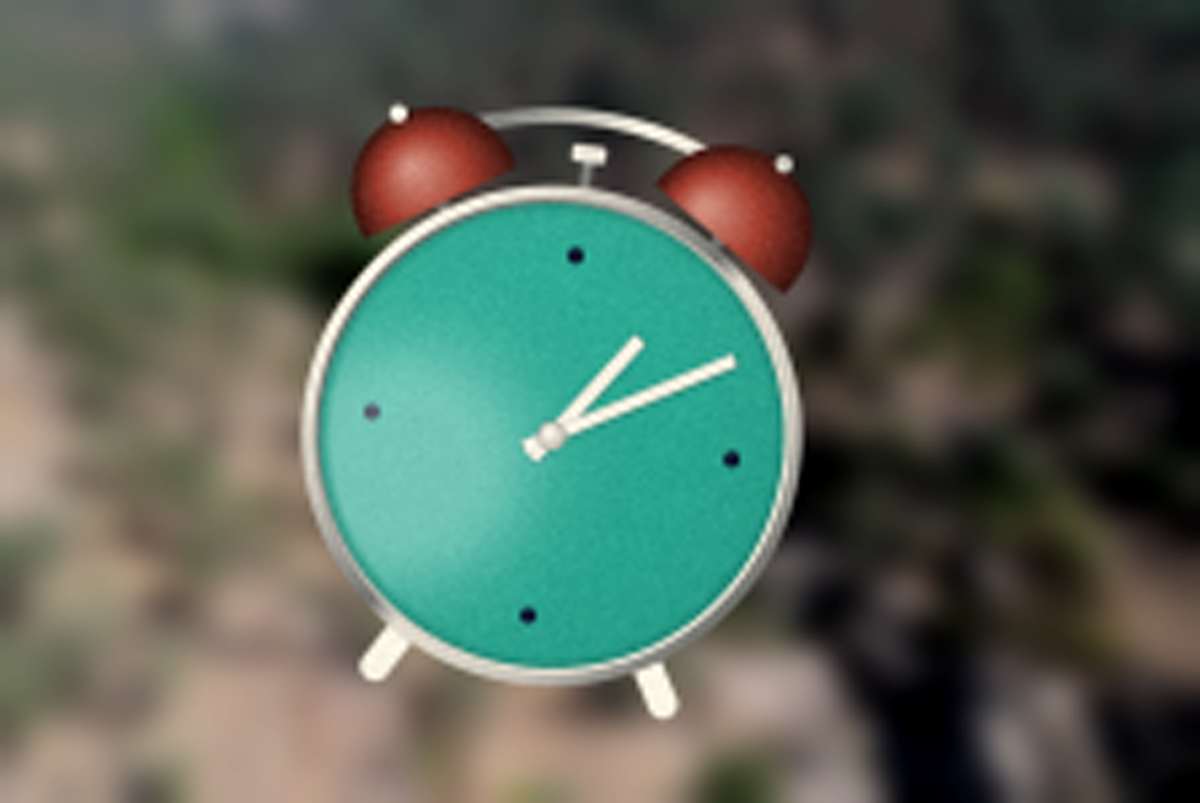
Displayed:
1,10
